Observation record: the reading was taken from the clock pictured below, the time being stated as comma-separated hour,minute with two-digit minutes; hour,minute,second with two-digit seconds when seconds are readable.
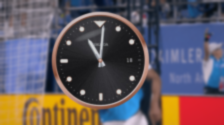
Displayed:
11,01
